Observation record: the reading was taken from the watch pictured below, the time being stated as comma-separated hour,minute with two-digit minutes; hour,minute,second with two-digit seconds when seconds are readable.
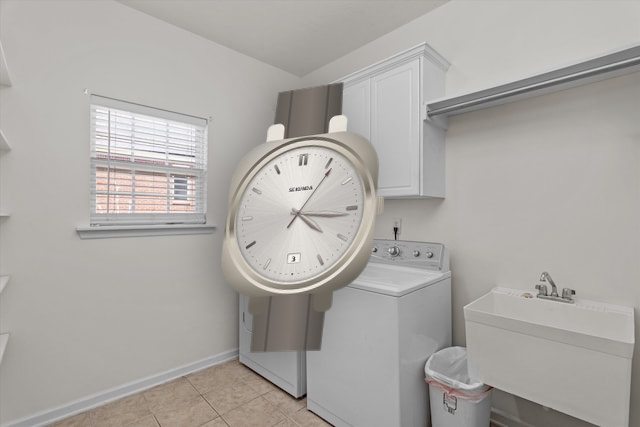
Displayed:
4,16,06
